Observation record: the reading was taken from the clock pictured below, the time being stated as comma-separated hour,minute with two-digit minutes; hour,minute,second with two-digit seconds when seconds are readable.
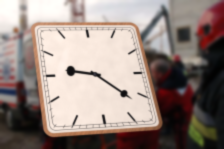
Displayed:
9,22
